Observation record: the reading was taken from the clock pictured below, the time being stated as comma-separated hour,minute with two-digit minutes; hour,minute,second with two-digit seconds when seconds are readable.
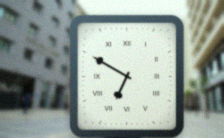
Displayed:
6,50
